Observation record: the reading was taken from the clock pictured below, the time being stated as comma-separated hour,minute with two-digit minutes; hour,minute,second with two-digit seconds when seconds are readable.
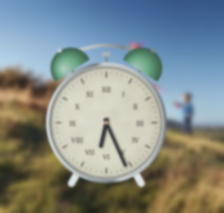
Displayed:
6,26
